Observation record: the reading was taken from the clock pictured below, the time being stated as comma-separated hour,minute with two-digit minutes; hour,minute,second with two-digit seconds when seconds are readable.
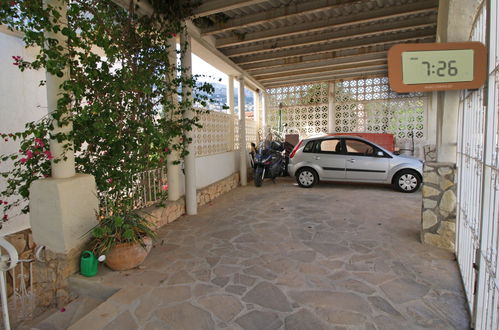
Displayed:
7,26
